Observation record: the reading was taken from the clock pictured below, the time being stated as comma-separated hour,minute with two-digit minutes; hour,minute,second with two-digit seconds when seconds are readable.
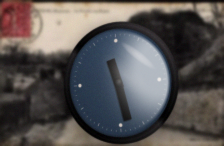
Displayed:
11,28
